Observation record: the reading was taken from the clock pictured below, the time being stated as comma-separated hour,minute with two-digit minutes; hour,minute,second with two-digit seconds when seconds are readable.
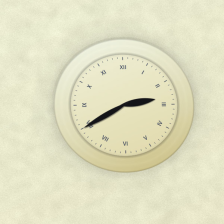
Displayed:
2,40
